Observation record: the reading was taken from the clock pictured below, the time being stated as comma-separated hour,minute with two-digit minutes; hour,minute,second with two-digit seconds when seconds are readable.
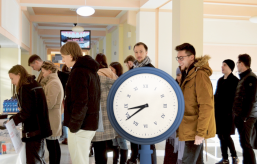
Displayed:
8,39
